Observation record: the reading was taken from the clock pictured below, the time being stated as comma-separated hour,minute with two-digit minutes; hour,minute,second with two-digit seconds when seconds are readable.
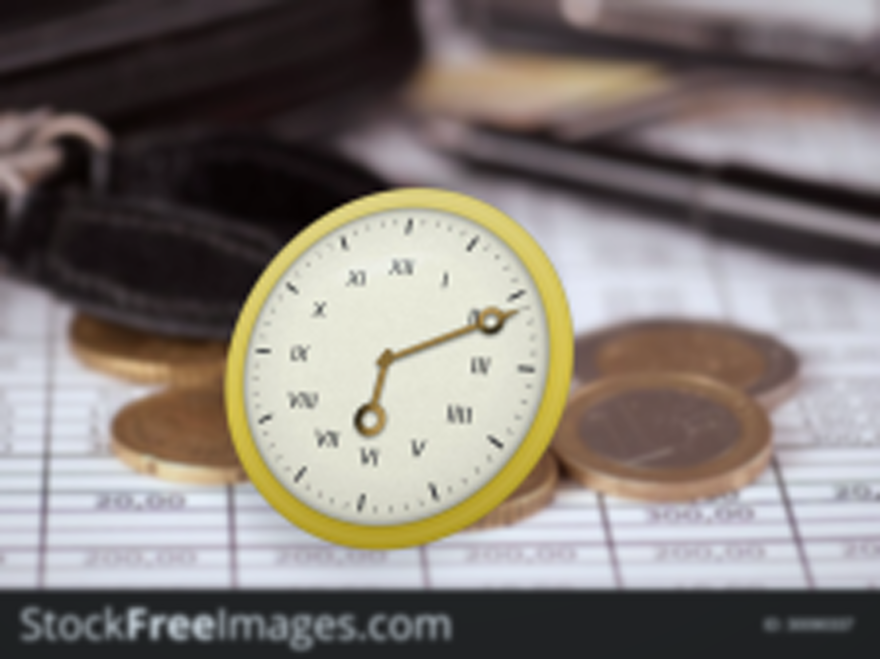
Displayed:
6,11
